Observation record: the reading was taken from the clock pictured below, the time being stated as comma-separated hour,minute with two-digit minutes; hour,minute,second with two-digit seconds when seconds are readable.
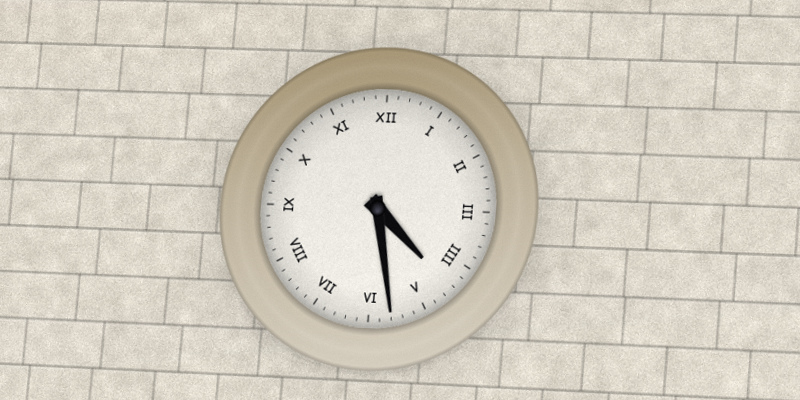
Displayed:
4,28
